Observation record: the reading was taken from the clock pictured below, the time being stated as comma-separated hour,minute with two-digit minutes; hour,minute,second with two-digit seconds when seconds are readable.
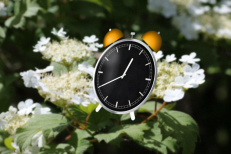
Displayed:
12,40
